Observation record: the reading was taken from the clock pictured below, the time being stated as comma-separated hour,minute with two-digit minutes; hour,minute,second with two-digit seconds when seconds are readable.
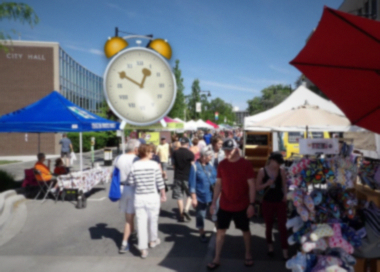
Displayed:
12,50
